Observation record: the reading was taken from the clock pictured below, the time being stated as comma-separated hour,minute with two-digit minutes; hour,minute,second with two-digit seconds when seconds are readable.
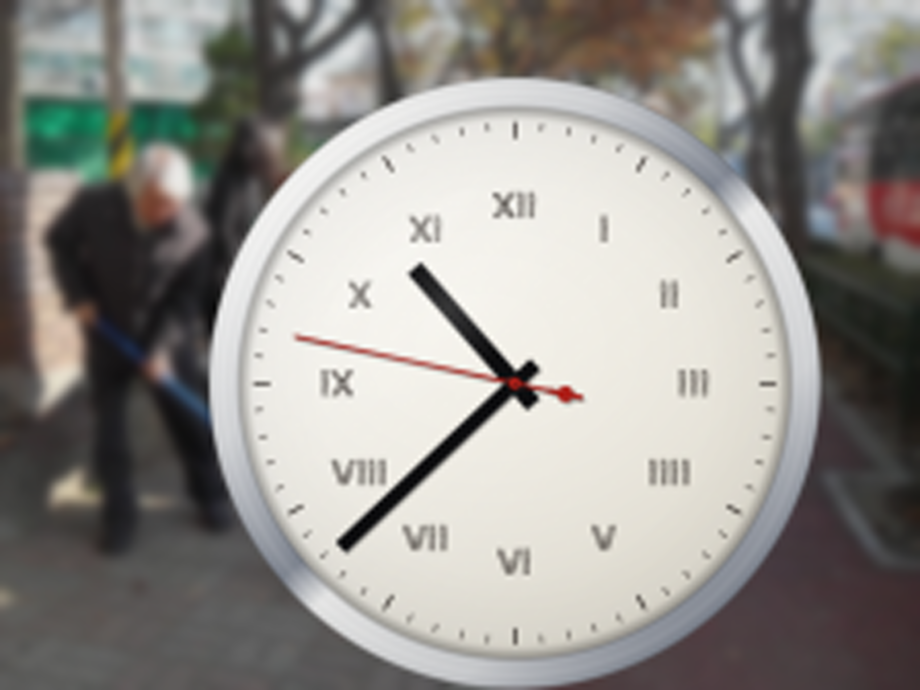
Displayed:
10,37,47
